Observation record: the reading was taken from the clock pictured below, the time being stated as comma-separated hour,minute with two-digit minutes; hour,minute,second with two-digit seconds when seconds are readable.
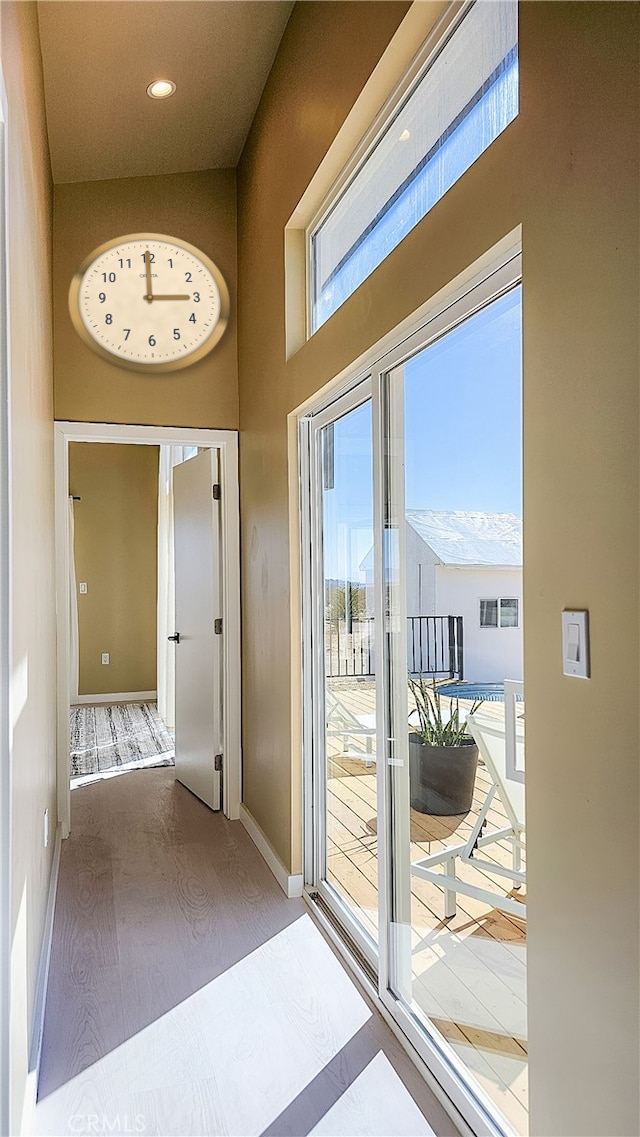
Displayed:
3,00
